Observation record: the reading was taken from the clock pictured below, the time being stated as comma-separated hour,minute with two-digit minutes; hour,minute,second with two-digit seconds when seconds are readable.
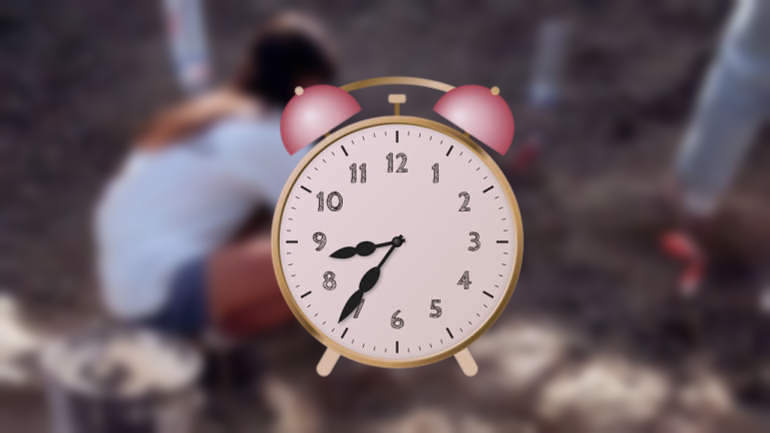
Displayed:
8,36
